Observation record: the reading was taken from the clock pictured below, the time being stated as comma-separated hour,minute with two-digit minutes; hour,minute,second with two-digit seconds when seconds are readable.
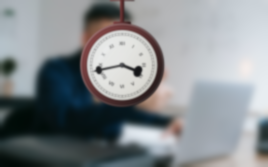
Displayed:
3,43
